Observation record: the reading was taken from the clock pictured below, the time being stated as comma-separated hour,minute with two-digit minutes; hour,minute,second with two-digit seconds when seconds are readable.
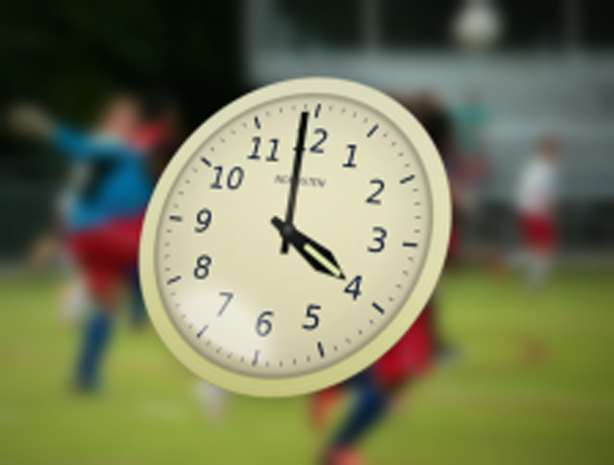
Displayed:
3,59
